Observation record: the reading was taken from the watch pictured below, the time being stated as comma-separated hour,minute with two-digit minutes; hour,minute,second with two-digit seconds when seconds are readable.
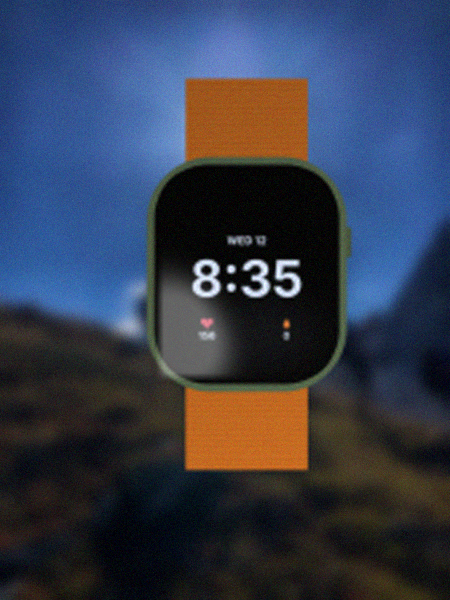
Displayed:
8,35
